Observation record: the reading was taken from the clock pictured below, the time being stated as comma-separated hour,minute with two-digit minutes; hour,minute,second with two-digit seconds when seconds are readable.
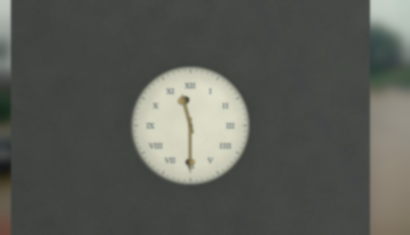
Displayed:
11,30
